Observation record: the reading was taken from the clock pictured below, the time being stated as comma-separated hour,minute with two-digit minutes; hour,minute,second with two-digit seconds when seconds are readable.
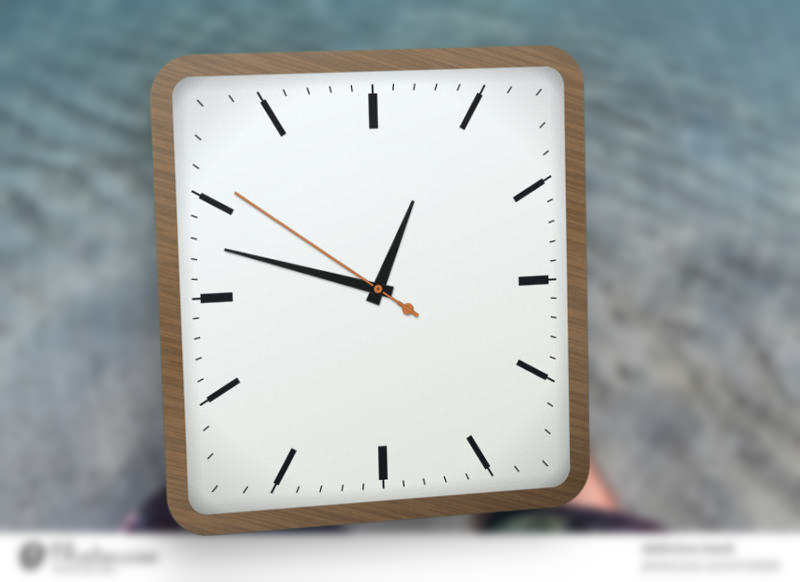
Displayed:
12,47,51
